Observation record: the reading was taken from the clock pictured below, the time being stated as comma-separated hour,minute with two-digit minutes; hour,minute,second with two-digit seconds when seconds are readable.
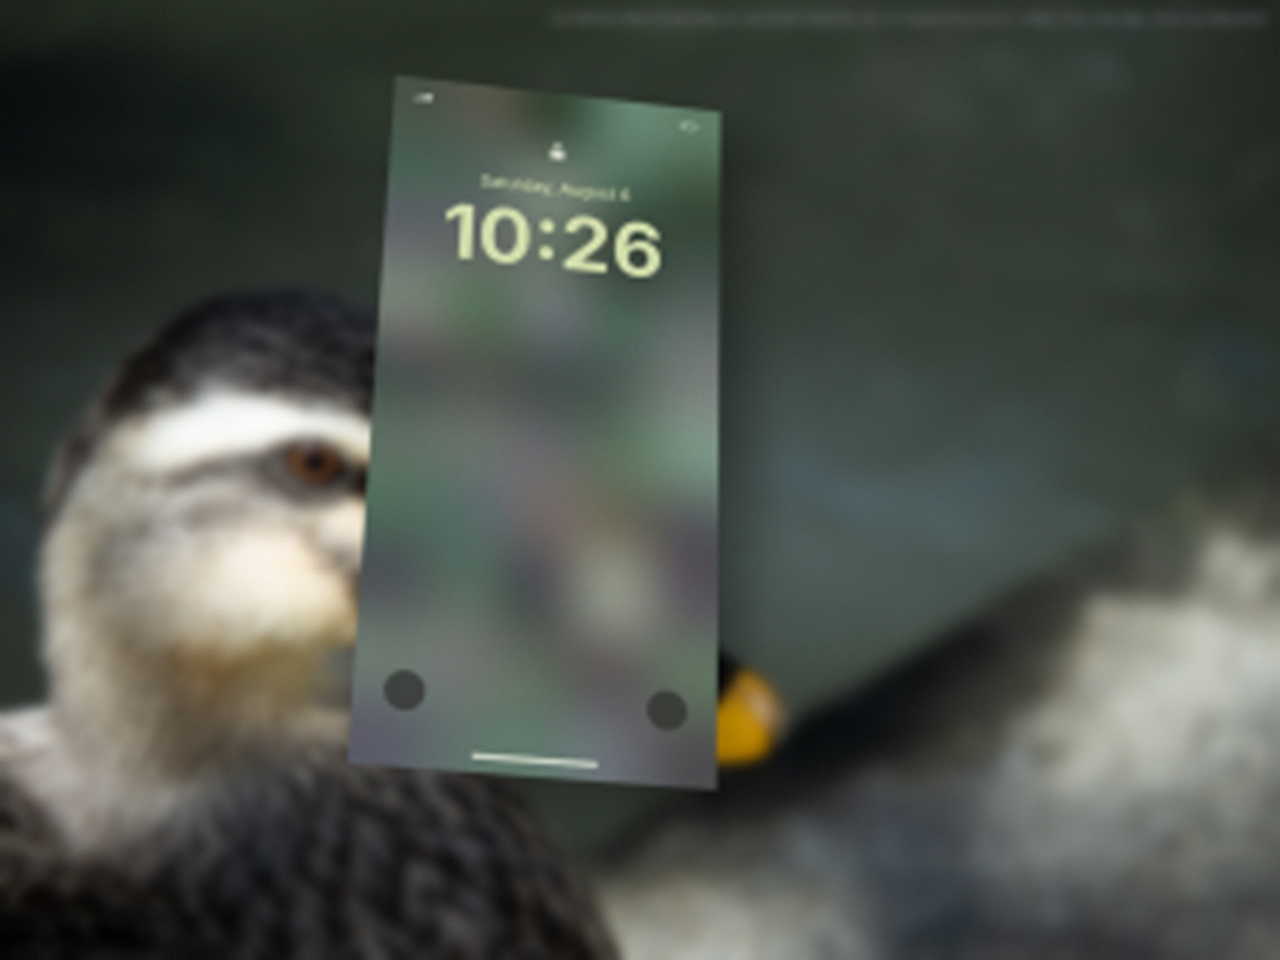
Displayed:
10,26
